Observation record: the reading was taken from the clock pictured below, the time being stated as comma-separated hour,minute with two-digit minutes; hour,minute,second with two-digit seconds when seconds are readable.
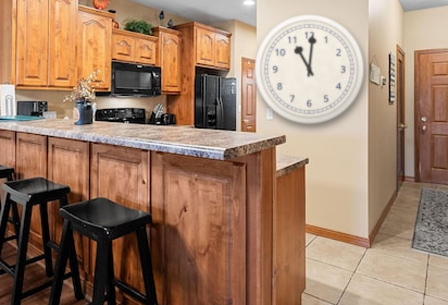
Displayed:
11,01
